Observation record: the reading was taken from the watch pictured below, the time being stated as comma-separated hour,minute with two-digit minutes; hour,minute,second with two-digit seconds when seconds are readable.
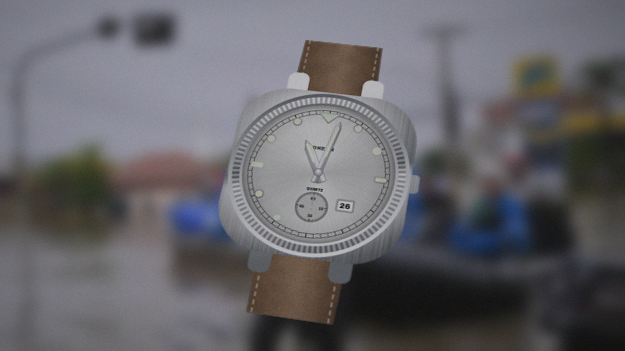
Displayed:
11,02
